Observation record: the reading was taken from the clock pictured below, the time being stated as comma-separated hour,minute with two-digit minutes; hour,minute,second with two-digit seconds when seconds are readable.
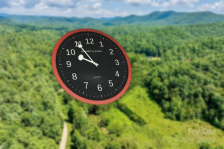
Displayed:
9,55
